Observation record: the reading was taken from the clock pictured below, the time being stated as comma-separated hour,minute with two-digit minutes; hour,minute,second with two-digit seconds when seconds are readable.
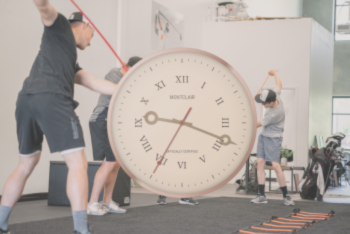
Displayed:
9,18,35
